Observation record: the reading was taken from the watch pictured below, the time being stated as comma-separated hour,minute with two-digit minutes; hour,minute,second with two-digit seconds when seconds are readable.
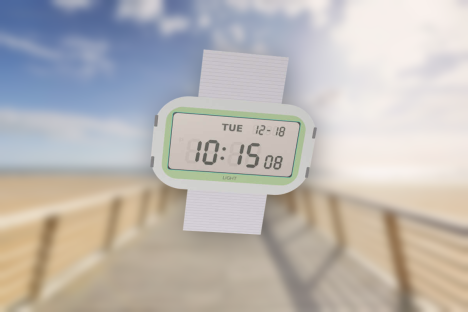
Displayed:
10,15,08
